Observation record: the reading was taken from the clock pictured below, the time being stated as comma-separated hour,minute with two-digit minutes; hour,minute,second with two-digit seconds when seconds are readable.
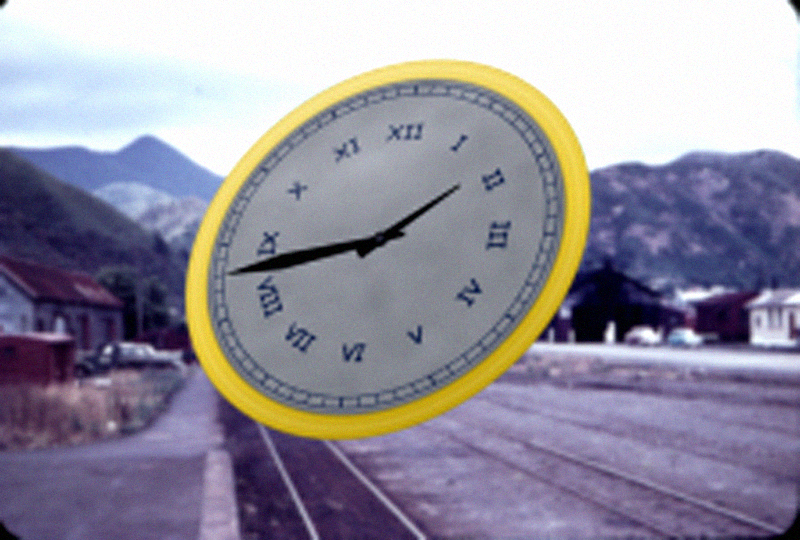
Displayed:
1,43
